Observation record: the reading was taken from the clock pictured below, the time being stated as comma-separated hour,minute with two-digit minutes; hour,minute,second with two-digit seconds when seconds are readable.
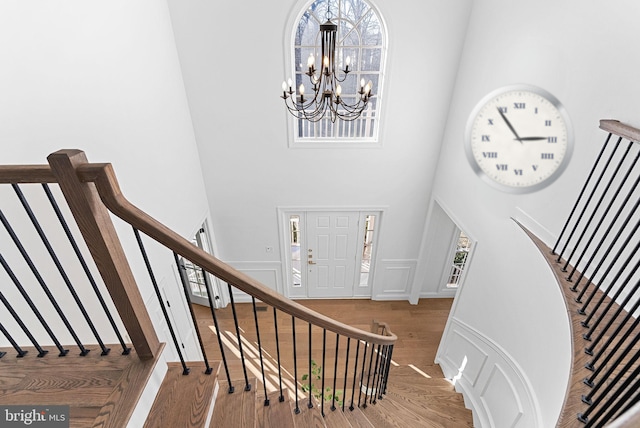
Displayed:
2,54
